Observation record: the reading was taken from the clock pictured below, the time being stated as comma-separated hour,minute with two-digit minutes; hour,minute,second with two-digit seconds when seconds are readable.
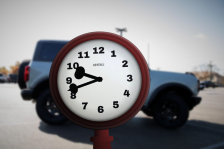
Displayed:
9,42
